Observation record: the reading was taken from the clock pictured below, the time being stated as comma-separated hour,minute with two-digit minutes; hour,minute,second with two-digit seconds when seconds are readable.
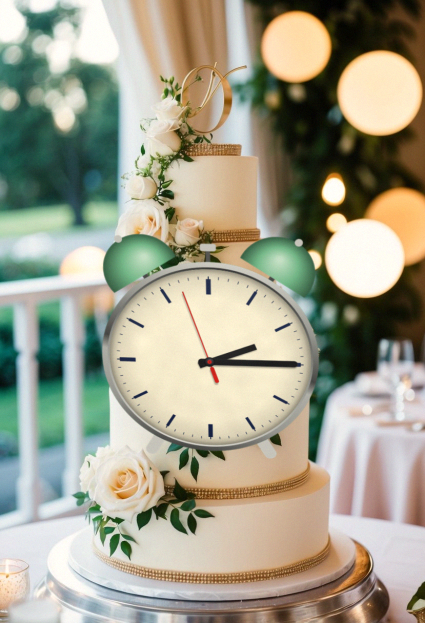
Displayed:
2,14,57
